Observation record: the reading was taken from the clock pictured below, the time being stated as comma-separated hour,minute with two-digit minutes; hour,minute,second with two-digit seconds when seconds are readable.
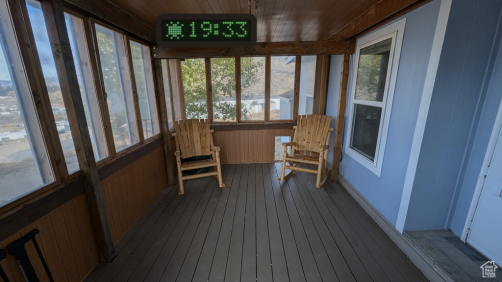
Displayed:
19,33
